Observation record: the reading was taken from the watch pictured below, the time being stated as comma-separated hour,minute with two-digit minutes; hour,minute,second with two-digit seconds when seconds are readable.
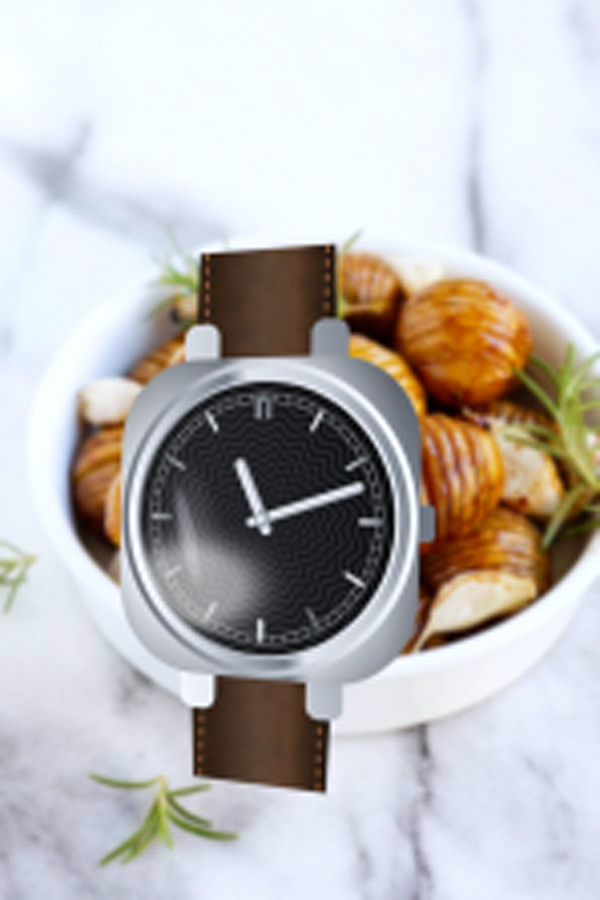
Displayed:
11,12
